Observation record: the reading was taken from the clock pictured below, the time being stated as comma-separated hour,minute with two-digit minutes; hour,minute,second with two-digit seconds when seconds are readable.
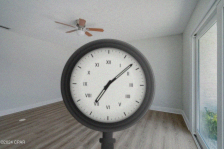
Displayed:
7,08
